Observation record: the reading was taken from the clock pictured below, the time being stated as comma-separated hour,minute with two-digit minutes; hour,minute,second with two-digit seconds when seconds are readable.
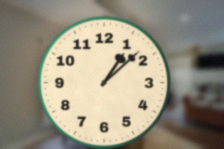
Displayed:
1,08
